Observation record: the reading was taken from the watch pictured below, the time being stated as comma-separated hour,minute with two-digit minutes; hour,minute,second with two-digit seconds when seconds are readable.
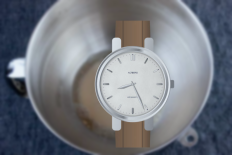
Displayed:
8,26
